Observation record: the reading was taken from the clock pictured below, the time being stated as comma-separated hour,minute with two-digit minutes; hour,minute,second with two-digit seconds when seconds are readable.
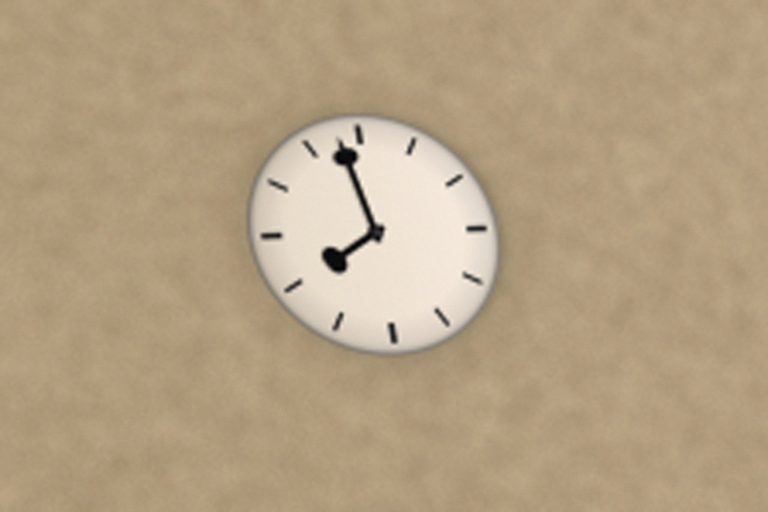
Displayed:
7,58
